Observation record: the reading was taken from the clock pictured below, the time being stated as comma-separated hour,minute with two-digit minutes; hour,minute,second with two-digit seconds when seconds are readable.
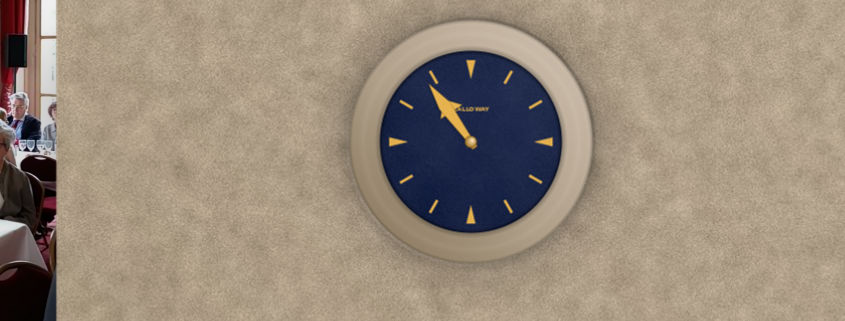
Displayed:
10,54
